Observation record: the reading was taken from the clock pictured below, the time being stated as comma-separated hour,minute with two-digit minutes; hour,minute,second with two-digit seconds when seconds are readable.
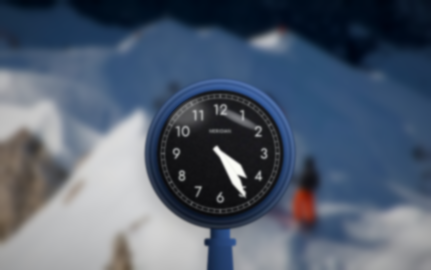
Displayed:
4,25
